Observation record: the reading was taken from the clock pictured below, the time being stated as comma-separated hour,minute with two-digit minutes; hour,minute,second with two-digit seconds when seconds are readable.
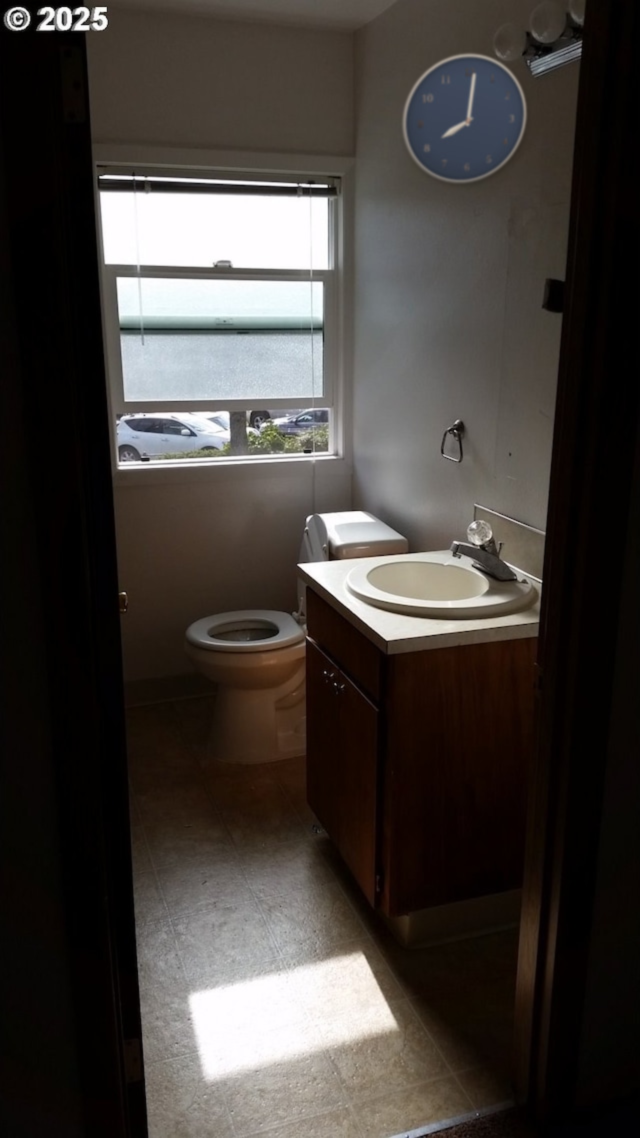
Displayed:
8,01
